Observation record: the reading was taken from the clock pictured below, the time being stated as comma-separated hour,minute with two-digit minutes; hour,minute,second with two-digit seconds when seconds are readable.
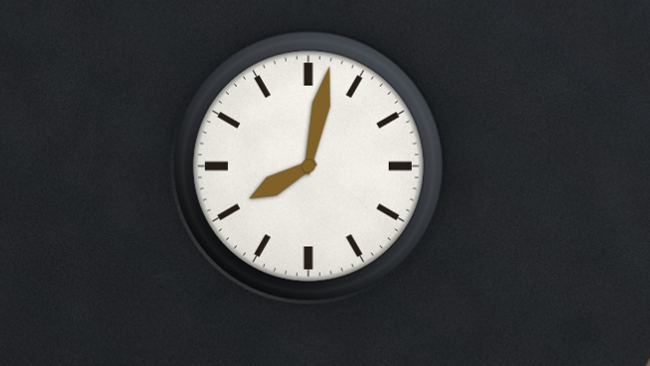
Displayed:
8,02
